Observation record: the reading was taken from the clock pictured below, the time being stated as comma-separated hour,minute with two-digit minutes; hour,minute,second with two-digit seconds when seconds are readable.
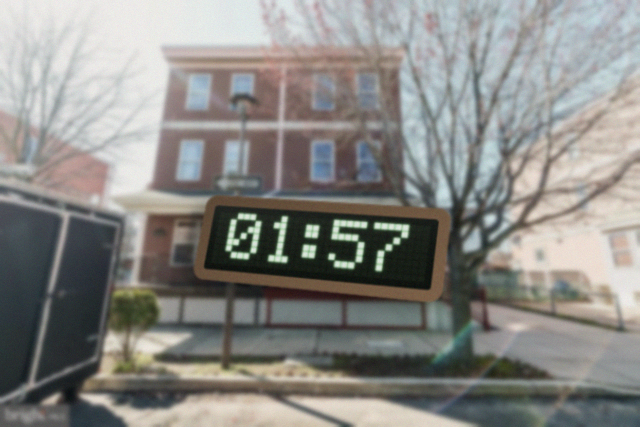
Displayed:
1,57
